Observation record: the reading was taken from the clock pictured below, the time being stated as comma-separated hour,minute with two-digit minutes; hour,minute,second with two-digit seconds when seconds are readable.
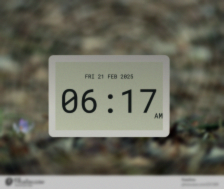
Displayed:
6,17
